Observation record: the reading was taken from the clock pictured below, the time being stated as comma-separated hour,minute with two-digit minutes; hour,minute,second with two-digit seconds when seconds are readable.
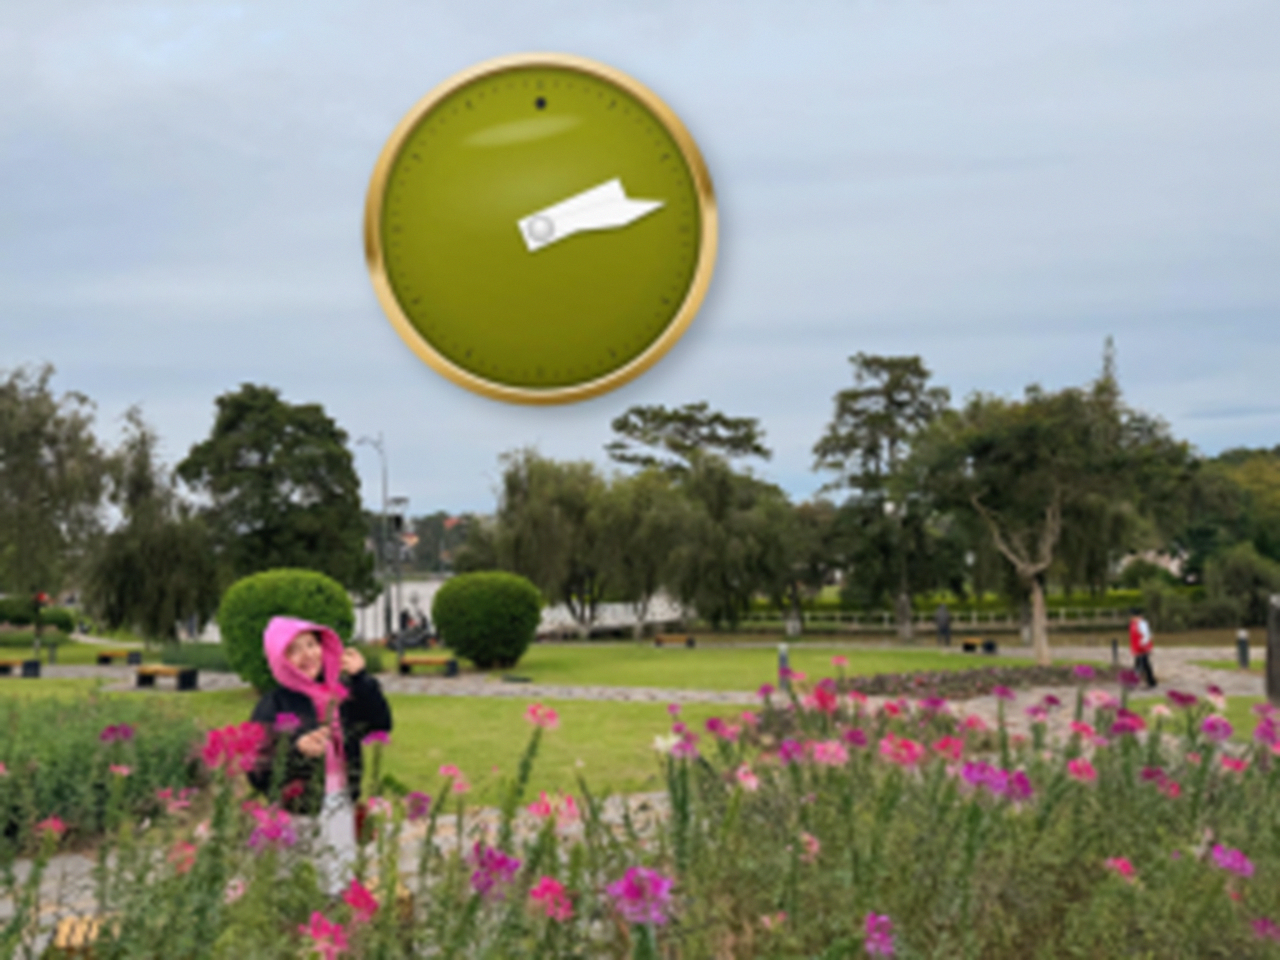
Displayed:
2,13
